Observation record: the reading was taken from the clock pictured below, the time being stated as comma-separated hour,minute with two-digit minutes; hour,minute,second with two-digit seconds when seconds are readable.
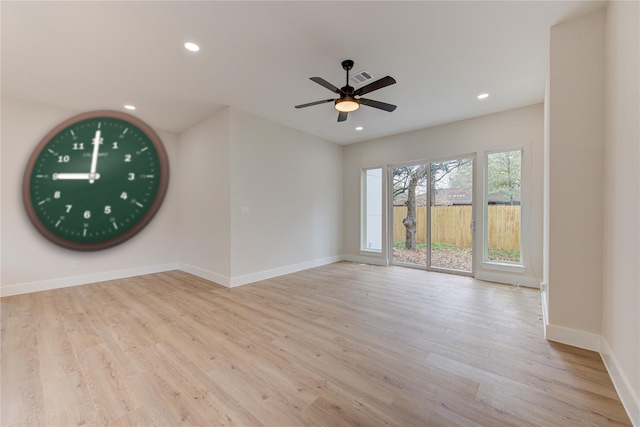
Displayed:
9,00
